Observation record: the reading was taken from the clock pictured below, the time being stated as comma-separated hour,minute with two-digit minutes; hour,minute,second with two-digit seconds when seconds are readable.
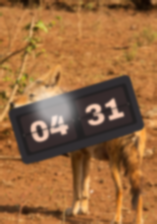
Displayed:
4,31
